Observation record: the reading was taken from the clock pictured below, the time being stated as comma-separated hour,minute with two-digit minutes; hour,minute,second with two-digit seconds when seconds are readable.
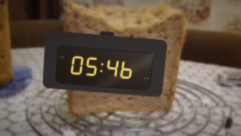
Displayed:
5,46
